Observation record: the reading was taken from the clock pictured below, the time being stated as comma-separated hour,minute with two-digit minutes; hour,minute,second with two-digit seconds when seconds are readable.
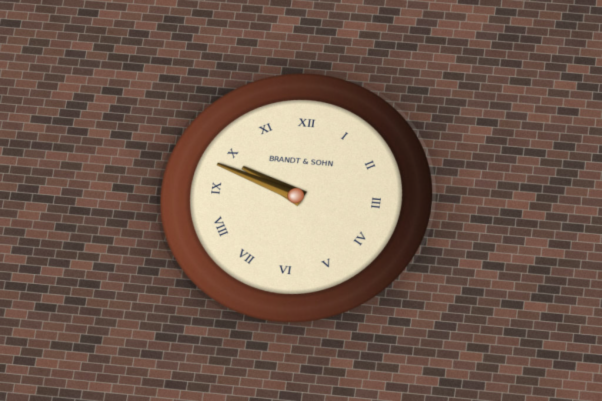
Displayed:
9,48
